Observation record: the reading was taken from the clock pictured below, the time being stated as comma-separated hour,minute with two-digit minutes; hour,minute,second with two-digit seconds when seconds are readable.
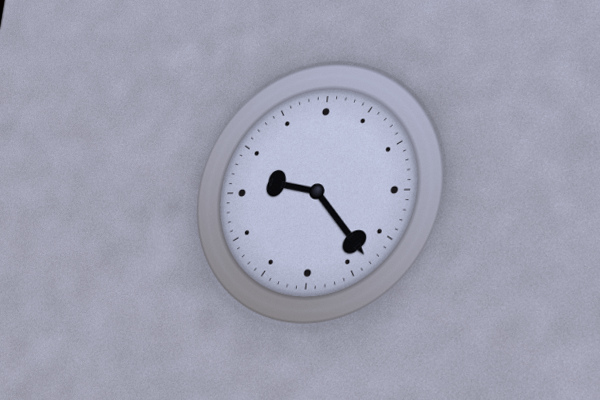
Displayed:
9,23
